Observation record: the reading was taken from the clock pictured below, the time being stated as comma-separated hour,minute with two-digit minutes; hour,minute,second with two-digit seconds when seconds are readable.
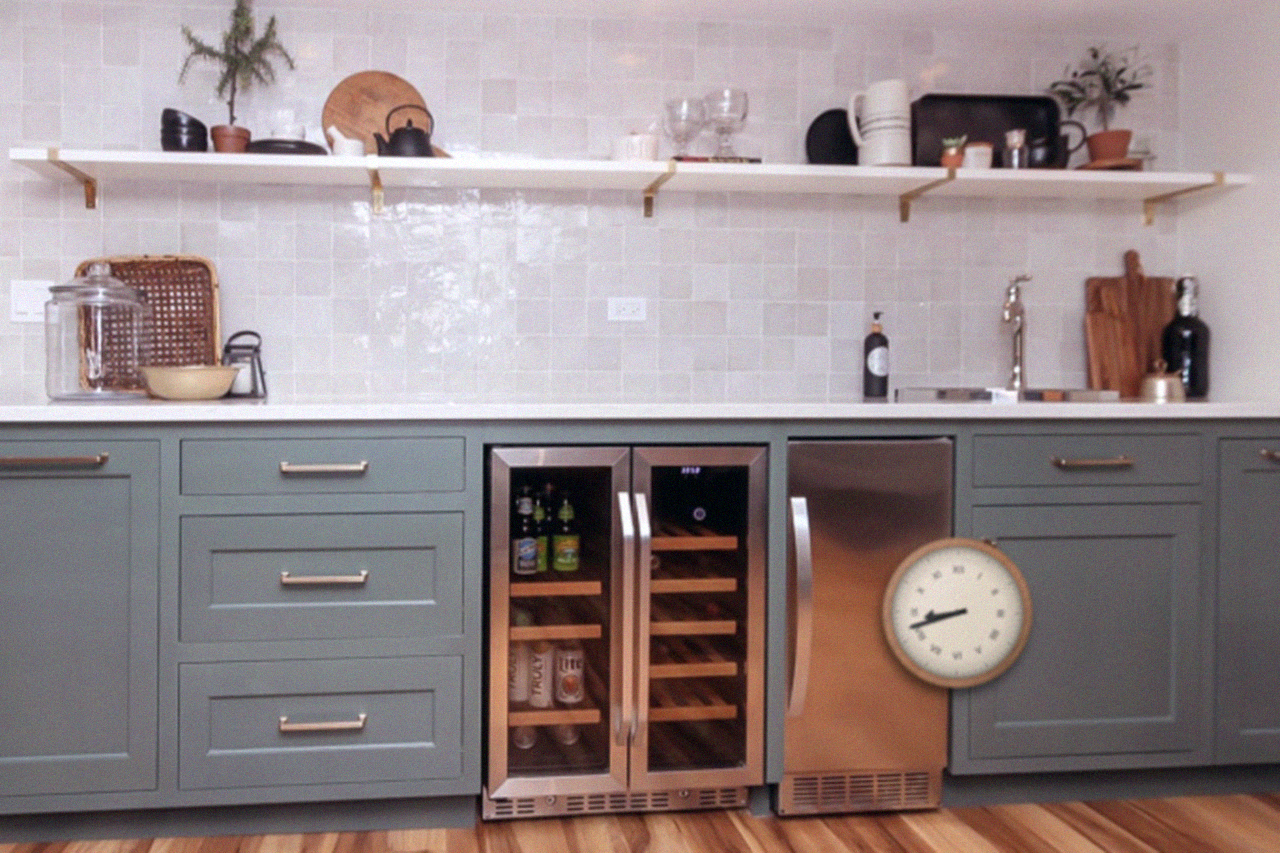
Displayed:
8,42
